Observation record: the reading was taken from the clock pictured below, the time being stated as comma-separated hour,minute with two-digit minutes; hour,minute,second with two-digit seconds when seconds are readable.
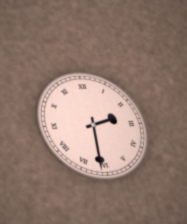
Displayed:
2,31
